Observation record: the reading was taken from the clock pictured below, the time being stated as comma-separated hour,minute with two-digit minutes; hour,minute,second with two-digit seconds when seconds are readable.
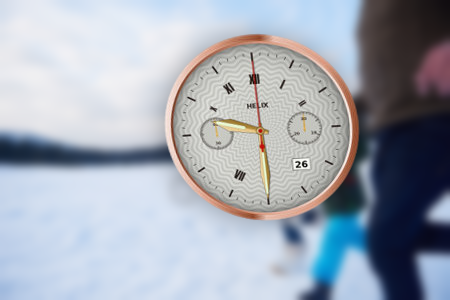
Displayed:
9,30
